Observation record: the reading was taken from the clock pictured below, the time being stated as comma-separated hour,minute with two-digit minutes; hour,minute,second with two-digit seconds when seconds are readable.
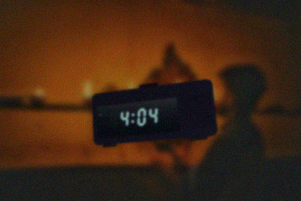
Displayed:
4,04
